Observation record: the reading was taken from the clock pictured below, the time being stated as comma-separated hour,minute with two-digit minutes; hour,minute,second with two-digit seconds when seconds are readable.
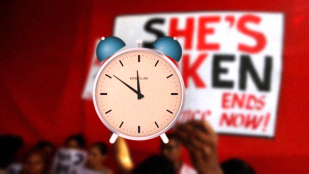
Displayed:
11,51
